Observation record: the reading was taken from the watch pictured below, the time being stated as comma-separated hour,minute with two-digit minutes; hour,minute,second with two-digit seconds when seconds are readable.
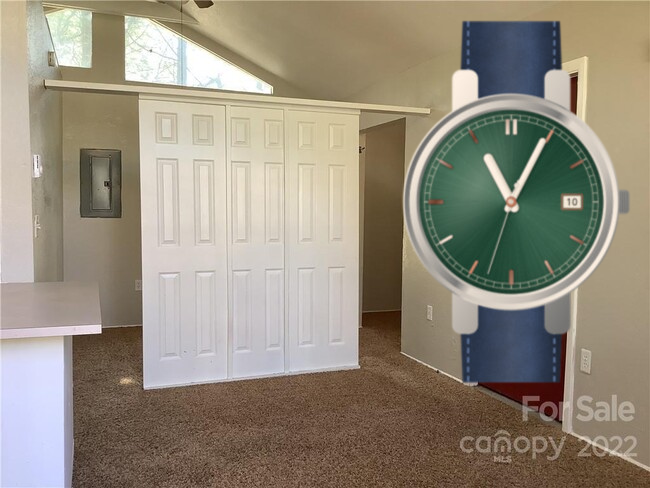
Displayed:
11,04,33
